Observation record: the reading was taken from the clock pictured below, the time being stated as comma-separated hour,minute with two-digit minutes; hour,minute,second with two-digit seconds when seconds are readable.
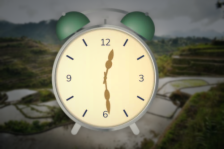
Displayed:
12,29
